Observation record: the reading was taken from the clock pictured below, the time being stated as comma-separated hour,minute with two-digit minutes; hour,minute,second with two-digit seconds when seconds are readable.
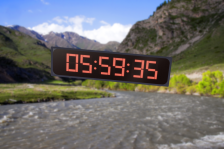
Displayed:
5,59,35
